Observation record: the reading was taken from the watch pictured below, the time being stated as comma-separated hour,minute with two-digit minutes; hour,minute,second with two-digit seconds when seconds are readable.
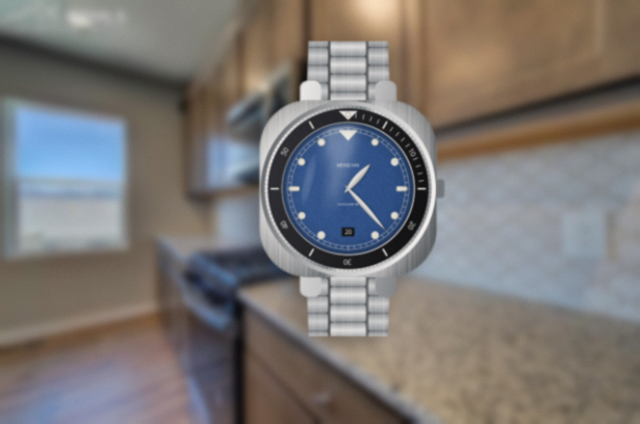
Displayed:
1,23
